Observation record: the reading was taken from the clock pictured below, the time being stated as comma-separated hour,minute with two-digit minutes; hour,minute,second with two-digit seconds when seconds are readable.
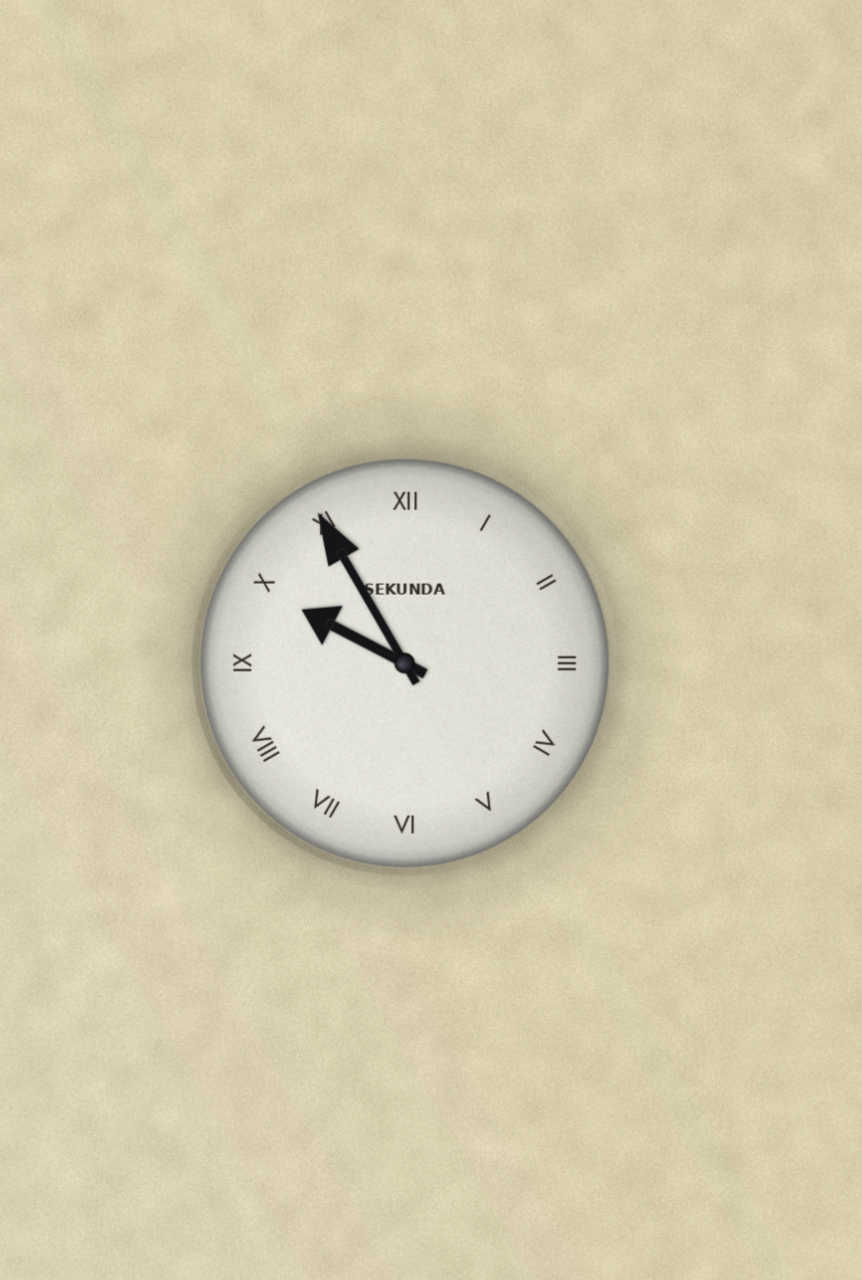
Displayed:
9,55
